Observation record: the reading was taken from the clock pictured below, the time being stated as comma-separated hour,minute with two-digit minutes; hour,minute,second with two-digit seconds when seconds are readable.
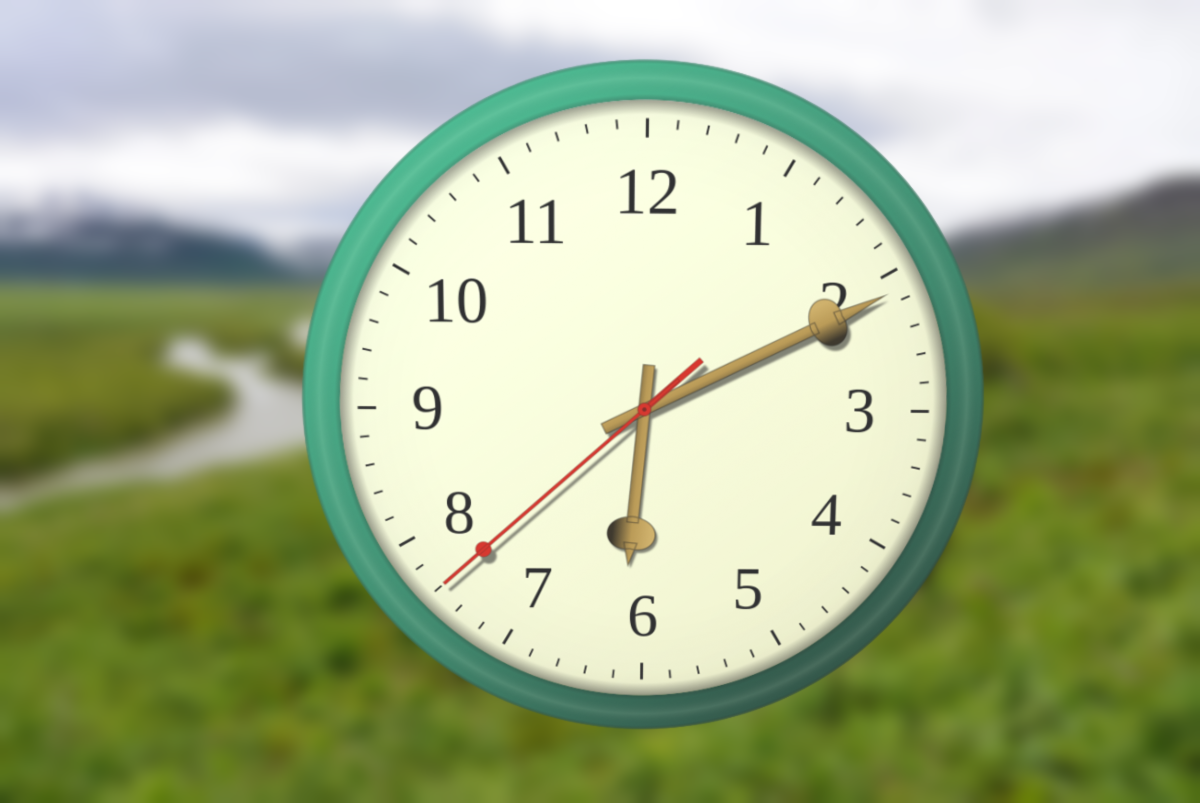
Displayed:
6,10,38
